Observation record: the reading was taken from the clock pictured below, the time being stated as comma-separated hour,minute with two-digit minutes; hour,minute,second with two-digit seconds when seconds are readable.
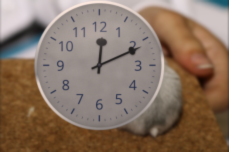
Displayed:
12,11
